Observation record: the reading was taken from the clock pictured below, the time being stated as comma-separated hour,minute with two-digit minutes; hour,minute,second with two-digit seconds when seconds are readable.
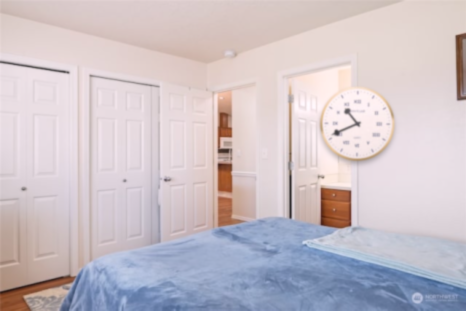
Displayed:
10,41
